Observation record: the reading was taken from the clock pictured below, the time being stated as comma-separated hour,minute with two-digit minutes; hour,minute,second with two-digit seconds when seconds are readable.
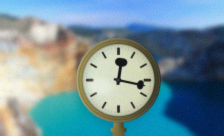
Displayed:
12,17
